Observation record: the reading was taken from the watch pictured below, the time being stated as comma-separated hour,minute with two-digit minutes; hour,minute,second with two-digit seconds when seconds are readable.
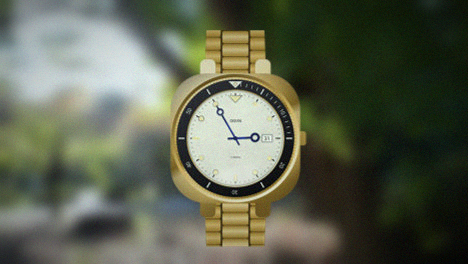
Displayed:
2,55
